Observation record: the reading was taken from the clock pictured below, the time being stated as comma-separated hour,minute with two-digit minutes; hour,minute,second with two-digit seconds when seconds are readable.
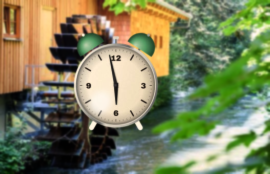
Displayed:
5,58
